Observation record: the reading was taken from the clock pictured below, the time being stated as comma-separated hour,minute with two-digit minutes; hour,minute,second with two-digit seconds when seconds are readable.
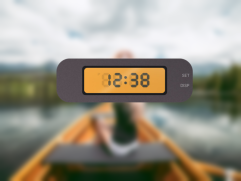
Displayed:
12,38
